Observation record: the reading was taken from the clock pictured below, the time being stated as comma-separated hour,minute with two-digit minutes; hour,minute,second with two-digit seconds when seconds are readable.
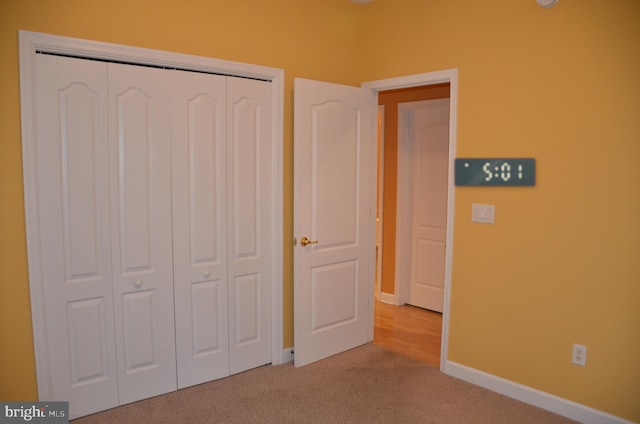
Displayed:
5,01
